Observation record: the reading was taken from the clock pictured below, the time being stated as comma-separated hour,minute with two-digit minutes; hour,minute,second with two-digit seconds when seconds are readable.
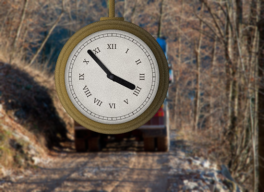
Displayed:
3,53
